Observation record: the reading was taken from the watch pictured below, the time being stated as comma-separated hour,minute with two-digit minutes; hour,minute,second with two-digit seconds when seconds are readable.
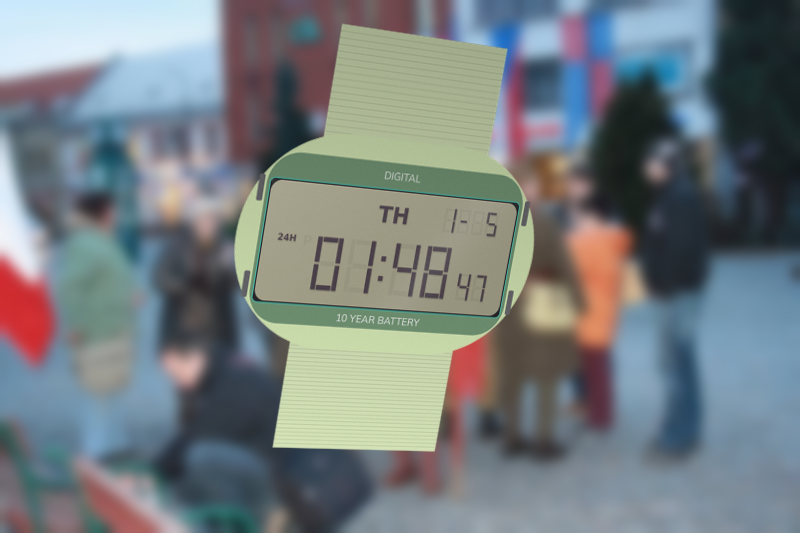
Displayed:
1,48,47
